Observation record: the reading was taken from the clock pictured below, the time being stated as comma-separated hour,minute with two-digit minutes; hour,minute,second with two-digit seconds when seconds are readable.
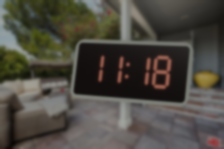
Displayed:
11,18
